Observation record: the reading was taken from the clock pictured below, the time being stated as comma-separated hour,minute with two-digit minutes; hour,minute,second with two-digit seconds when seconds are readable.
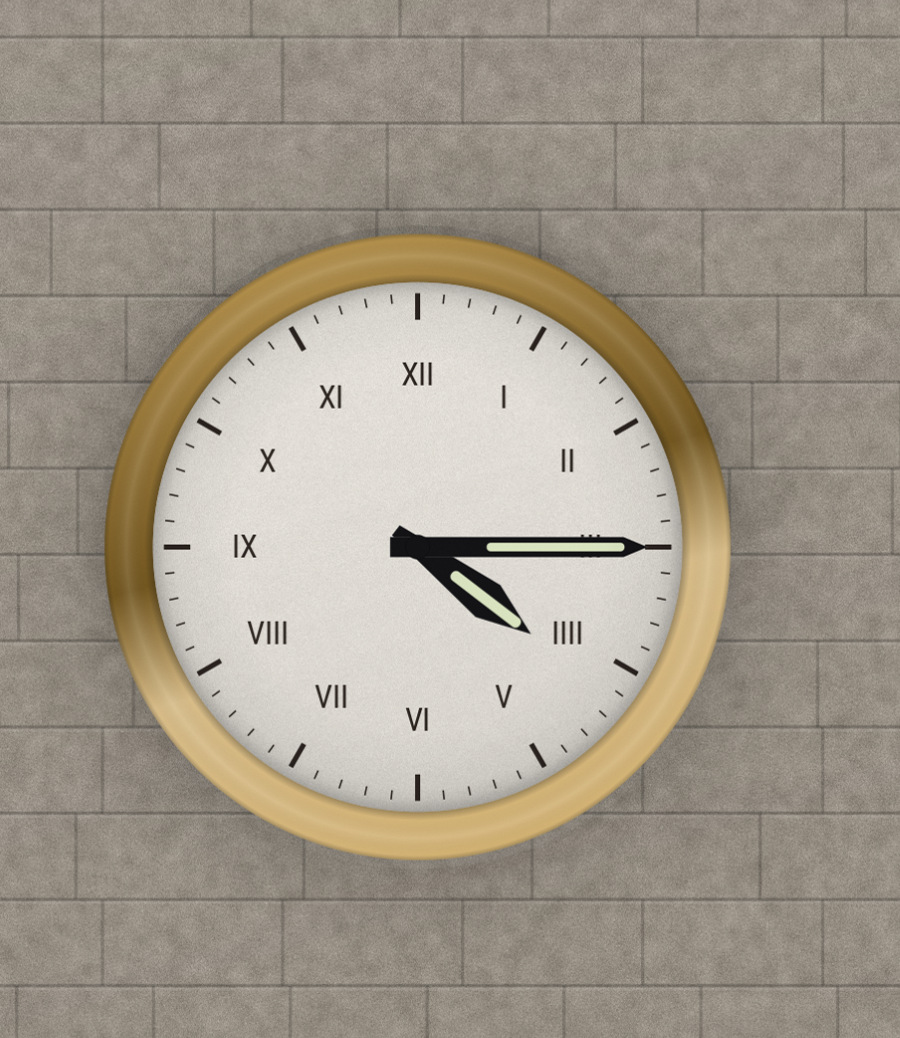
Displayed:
4,15
